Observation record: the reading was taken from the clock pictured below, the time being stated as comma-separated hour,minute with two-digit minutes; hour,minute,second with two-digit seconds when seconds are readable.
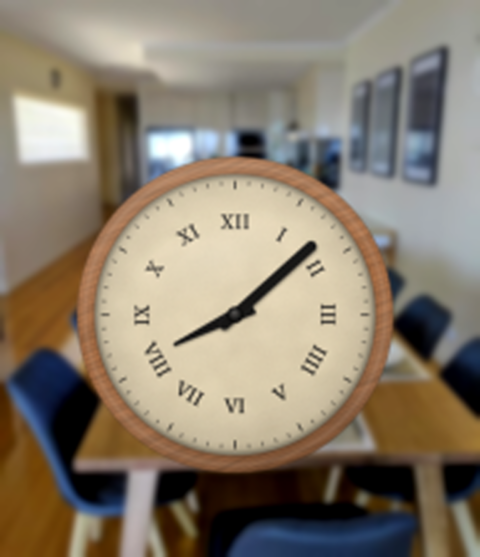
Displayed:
8,08
